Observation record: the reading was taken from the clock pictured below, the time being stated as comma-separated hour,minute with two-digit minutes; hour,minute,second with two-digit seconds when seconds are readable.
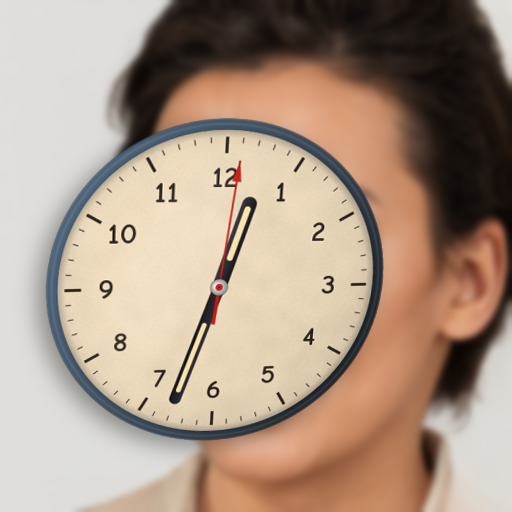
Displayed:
12,33,01
